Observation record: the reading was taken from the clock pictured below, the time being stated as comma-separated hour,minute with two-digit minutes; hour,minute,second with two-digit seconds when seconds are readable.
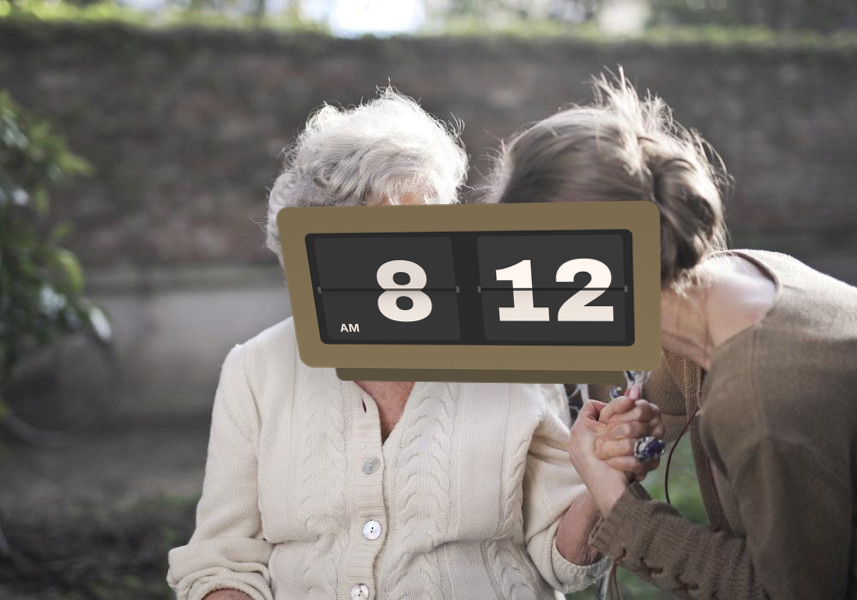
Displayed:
8,12
